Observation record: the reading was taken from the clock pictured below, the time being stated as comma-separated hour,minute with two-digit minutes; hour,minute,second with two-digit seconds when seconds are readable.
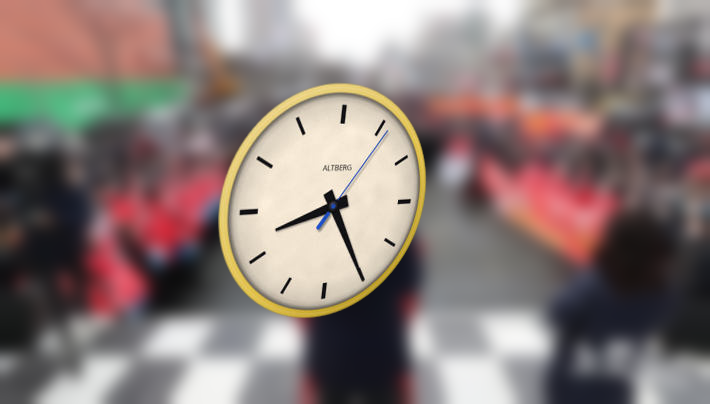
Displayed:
8,25,06
